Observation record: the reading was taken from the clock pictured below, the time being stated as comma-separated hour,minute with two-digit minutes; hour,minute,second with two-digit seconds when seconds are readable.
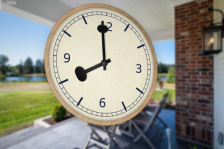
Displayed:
7,59
